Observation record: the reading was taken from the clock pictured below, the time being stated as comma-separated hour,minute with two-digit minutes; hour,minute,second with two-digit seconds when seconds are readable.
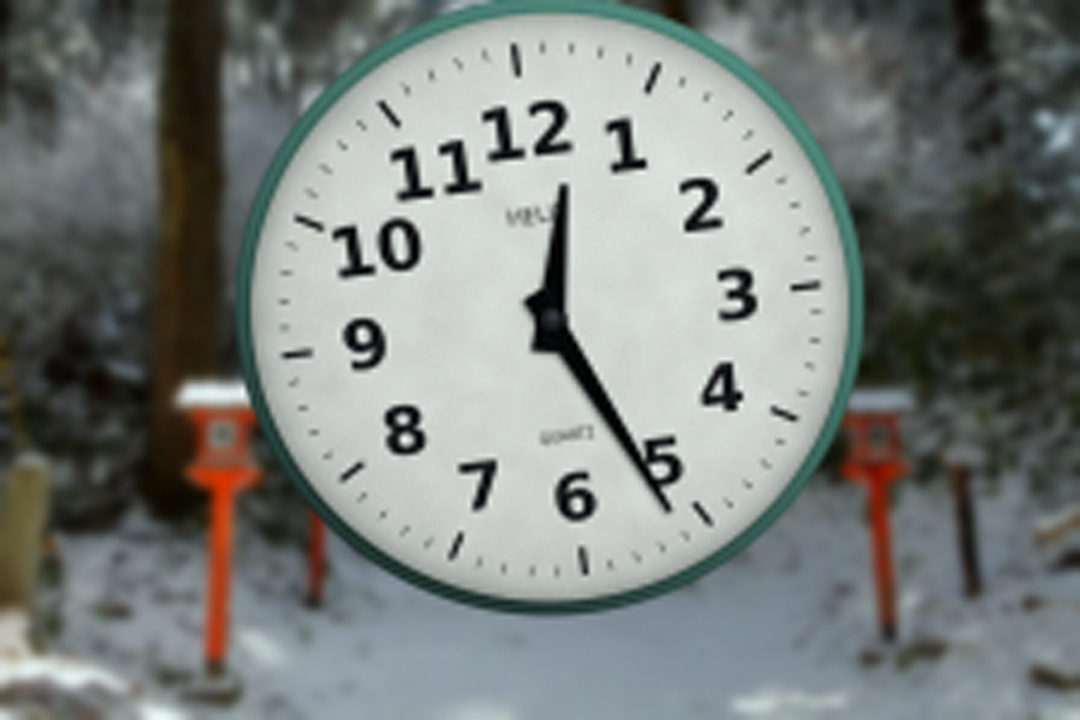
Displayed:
12,26
